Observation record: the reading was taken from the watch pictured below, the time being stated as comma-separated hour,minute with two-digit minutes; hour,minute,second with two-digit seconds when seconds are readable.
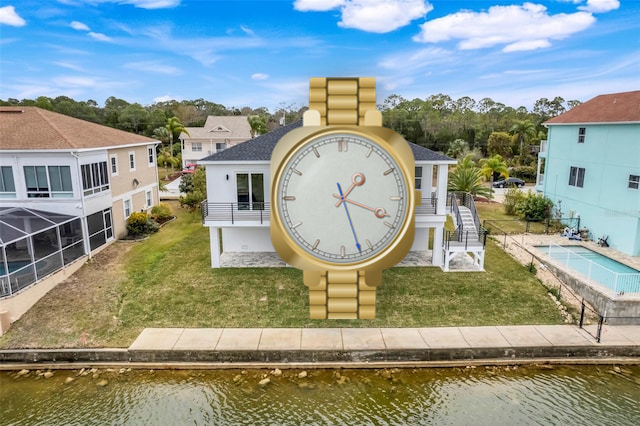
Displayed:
1,18,27
